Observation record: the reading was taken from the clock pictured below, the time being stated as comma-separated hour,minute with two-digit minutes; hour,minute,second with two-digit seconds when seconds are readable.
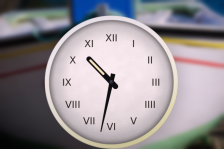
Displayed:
10,32
